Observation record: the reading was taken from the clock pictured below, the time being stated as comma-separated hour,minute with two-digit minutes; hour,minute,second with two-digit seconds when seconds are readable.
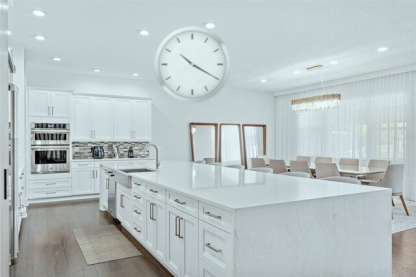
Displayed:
10,20
